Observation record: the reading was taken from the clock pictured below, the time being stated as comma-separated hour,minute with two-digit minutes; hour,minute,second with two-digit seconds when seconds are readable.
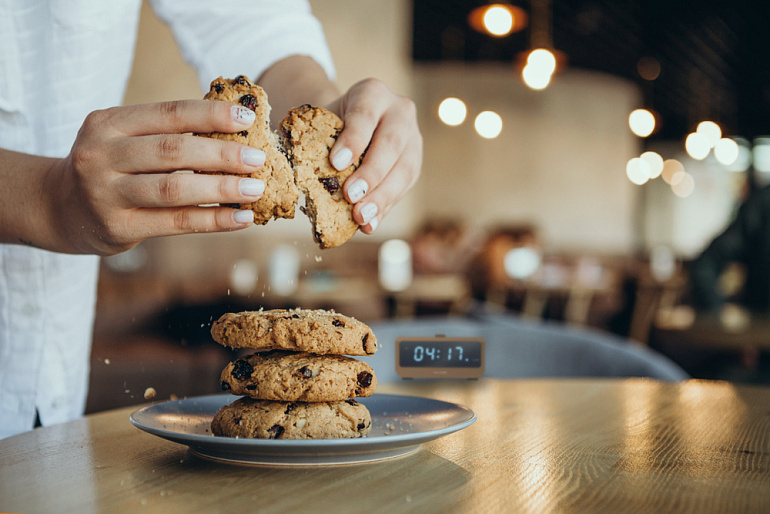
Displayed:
4,17
